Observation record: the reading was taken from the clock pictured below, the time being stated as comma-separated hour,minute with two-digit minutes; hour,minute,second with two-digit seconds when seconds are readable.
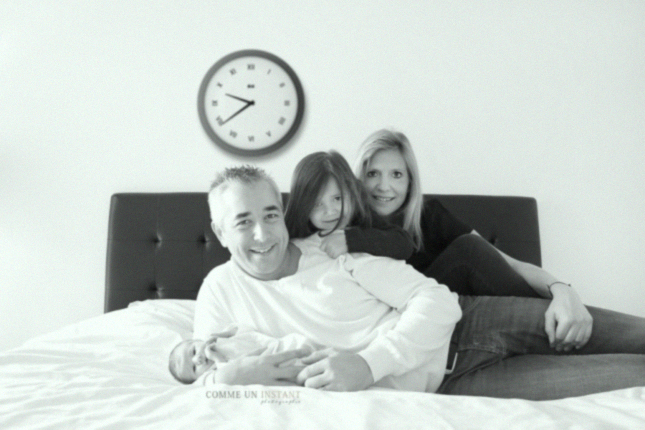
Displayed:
9,39
